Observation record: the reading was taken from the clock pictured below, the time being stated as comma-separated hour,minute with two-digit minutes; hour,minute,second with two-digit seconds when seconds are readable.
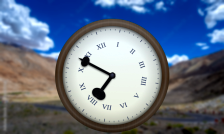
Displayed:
7,53
